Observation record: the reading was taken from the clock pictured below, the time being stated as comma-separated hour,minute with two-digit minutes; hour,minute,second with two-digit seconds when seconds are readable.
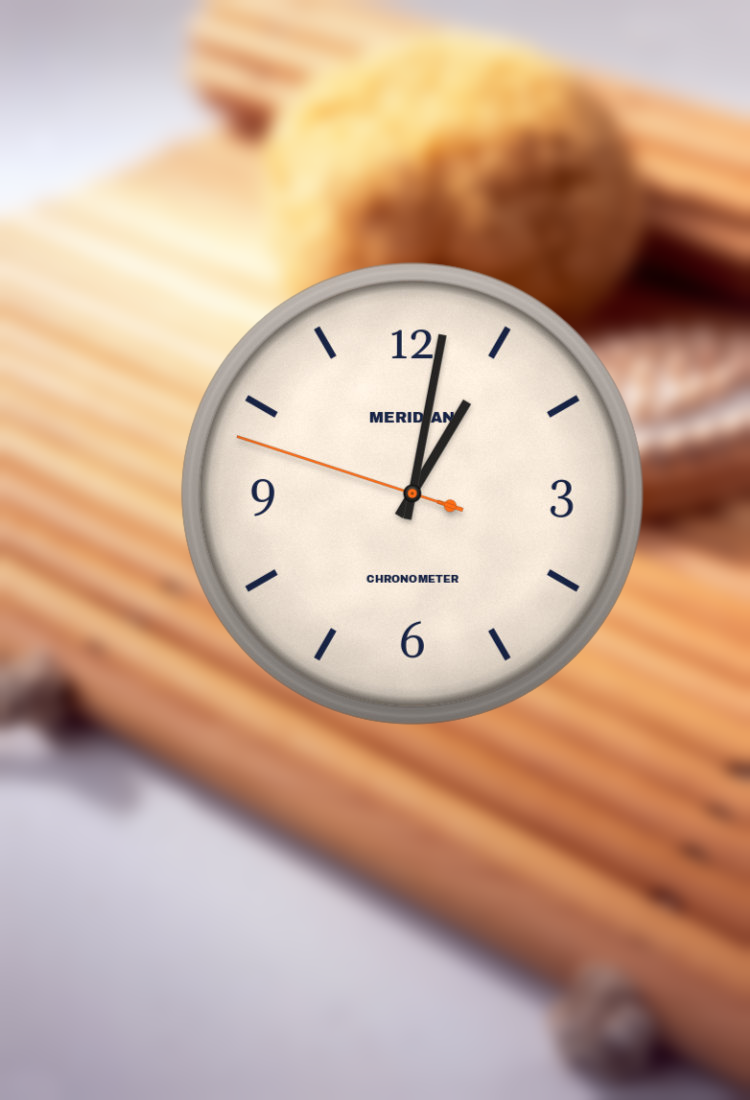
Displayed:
1,01,48
